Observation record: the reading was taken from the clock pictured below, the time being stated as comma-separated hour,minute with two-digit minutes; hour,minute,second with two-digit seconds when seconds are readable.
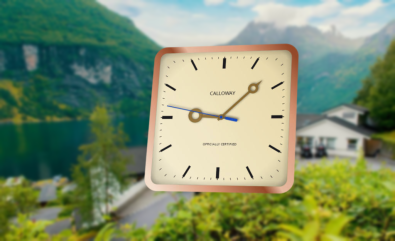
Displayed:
9,07,47
